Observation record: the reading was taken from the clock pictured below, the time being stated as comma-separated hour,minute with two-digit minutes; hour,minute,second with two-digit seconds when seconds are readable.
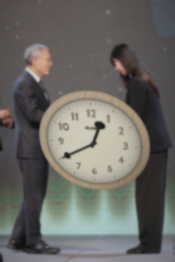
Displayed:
12,40
